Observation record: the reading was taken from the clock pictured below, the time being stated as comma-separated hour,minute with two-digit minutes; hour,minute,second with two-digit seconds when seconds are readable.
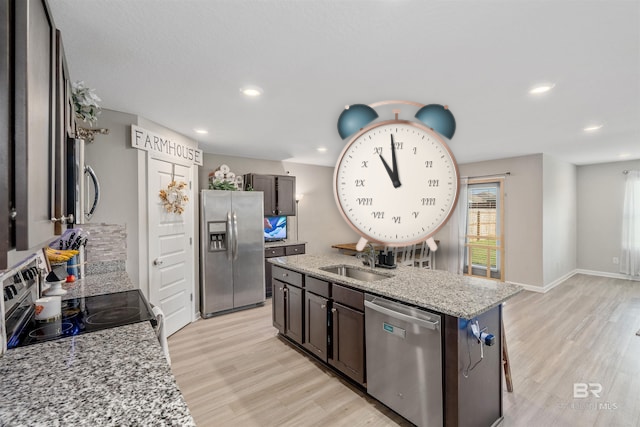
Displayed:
10,59
